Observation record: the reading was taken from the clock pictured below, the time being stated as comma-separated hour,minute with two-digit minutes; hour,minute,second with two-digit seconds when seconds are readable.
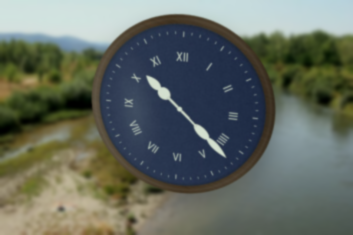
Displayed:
10,22
